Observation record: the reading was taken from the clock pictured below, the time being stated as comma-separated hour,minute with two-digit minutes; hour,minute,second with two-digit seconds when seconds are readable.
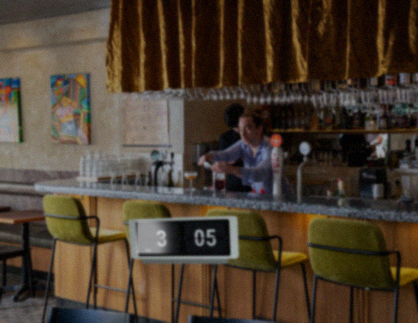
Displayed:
3,05
